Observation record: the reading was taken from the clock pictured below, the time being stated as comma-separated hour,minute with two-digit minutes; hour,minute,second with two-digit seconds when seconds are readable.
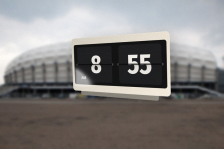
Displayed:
8,55
